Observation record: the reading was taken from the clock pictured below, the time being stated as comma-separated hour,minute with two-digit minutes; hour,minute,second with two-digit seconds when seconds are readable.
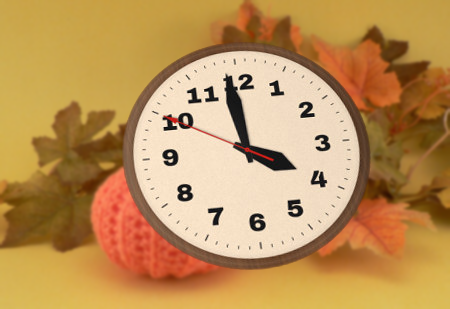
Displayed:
3,58,50
